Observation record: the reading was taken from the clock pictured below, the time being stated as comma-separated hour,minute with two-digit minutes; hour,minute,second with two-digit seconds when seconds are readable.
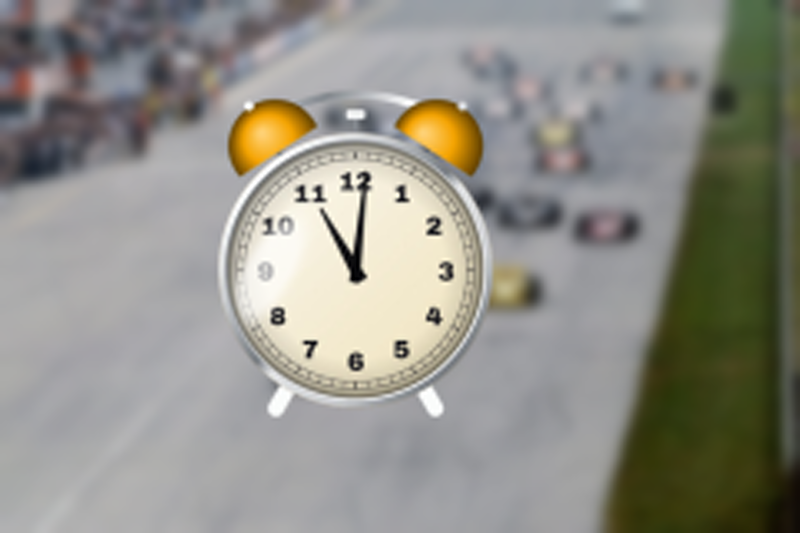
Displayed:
11,01
